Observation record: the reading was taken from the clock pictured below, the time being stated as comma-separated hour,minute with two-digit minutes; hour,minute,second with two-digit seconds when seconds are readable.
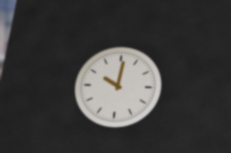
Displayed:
10,01
